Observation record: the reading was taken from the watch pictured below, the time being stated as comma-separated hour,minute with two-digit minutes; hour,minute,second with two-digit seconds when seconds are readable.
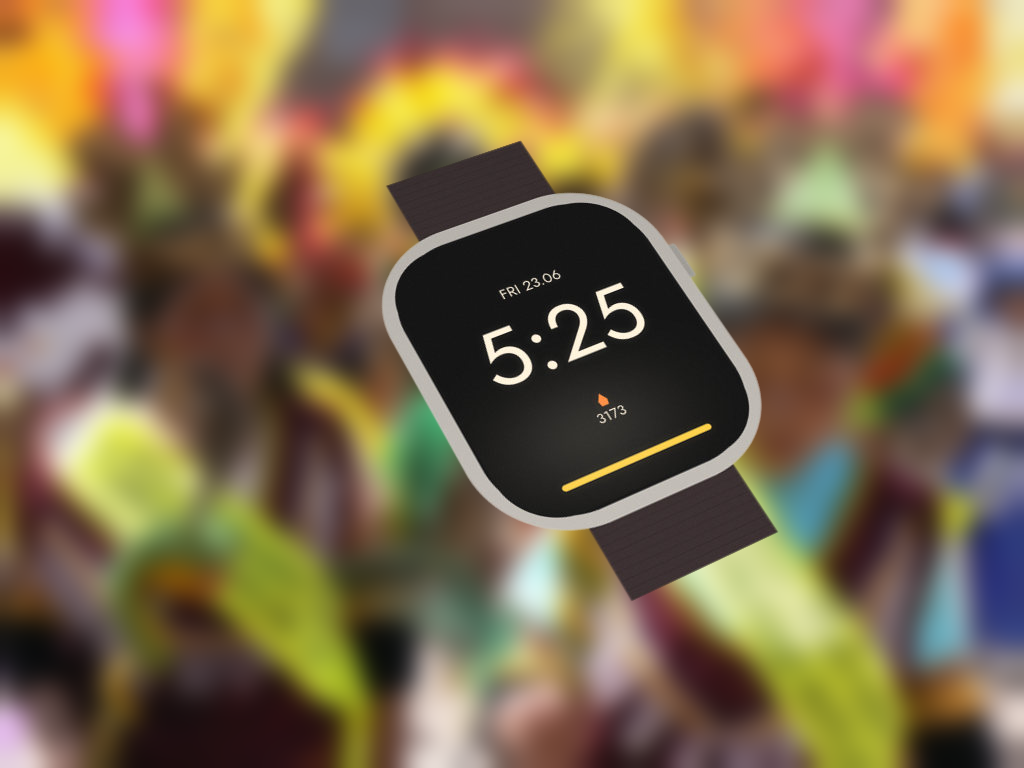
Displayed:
5,25
